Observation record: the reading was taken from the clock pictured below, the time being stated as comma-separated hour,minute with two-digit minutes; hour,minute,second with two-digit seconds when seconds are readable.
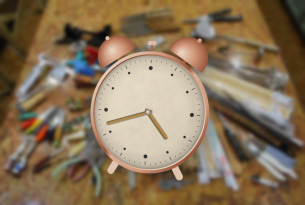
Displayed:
4,42
